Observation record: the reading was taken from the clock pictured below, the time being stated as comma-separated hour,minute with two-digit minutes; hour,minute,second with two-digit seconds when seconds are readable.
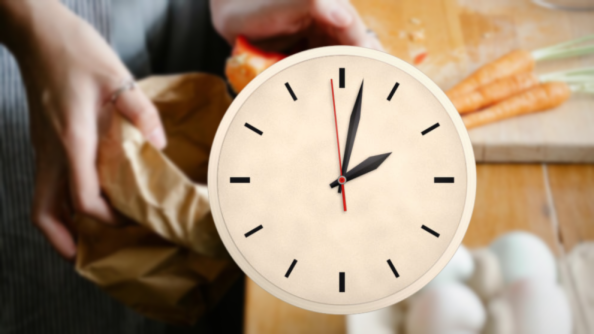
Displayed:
2,01,59
